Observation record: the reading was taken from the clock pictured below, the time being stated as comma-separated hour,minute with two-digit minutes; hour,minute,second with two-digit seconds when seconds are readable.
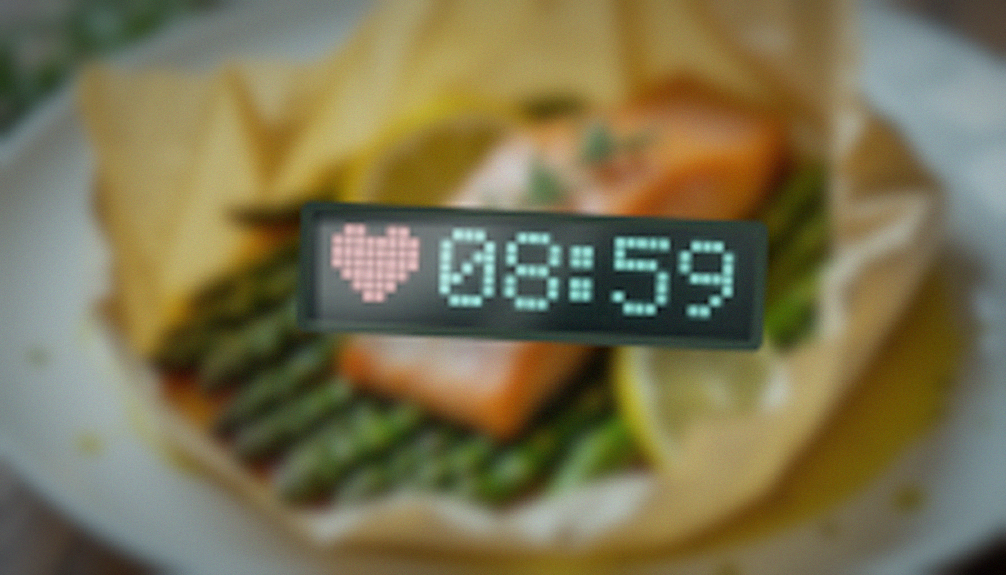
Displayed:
8,59
